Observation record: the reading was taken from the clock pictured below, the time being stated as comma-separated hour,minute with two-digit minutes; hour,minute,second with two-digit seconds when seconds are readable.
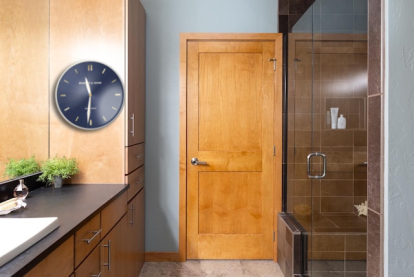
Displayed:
11,31
